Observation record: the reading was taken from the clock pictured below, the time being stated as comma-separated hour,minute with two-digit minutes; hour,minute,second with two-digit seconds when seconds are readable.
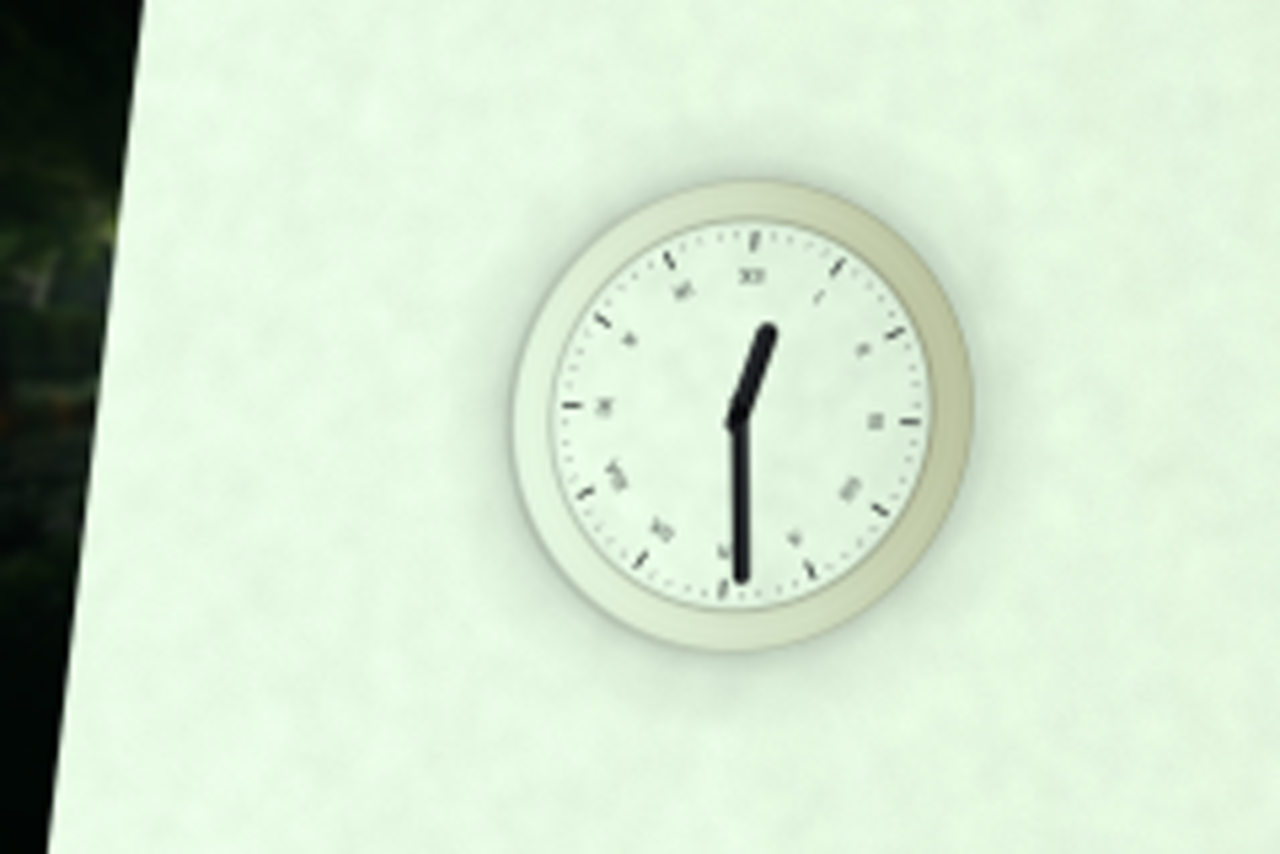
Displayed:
12,29
